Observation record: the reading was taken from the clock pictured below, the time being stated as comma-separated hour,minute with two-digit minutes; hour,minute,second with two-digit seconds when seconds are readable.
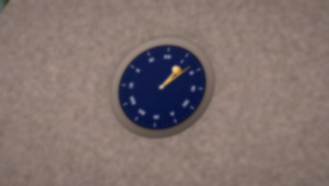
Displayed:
1,08
